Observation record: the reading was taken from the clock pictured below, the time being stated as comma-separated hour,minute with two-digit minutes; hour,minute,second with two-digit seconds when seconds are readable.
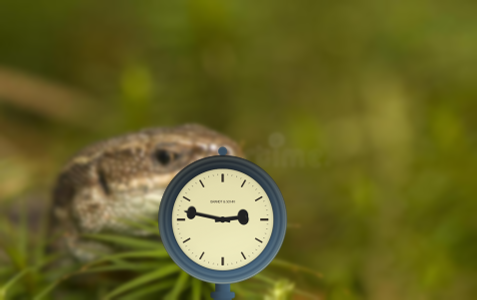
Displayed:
2,47
